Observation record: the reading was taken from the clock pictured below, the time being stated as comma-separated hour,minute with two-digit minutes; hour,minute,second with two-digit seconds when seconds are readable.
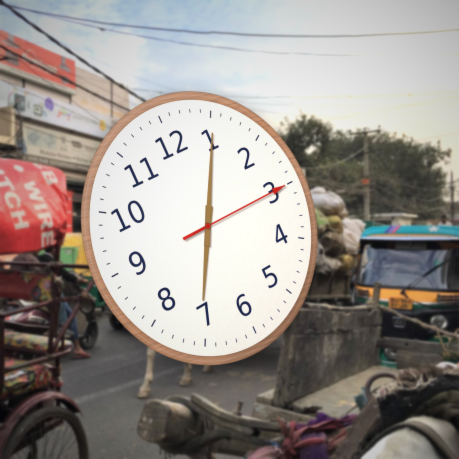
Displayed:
7,05,15
